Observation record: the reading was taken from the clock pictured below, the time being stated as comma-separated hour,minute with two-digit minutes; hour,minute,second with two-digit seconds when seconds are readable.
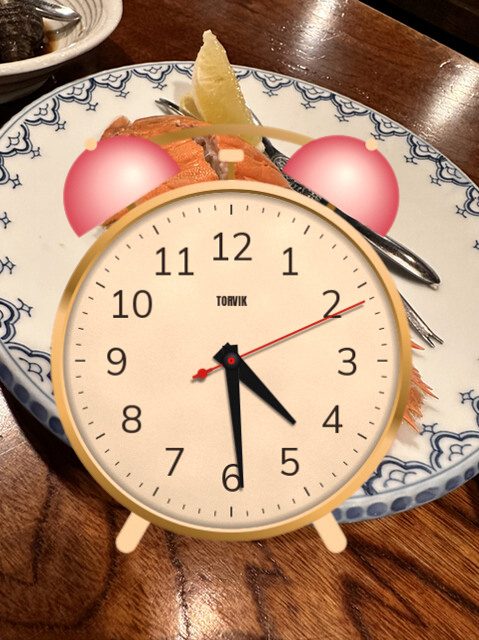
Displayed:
4,29,11
